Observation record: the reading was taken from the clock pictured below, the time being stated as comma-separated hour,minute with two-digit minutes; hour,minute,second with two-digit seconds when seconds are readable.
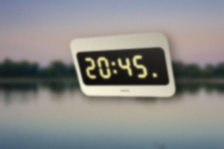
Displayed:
20,45
